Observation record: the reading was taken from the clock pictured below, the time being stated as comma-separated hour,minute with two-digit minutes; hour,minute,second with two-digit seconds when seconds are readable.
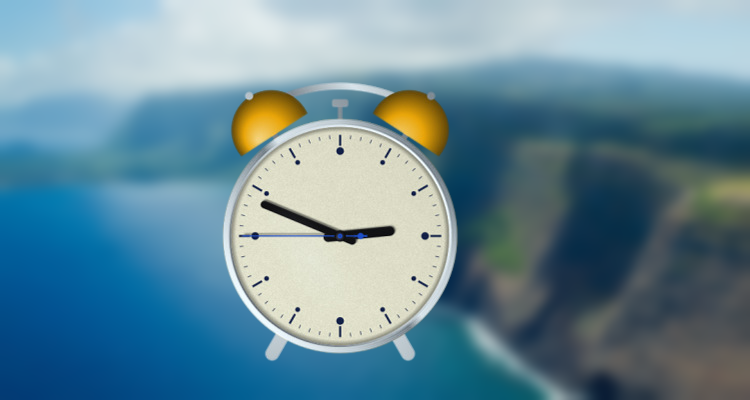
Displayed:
2,48,45
